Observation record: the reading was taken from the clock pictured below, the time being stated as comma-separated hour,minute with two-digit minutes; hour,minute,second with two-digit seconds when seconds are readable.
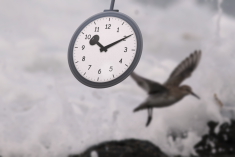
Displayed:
10,10
